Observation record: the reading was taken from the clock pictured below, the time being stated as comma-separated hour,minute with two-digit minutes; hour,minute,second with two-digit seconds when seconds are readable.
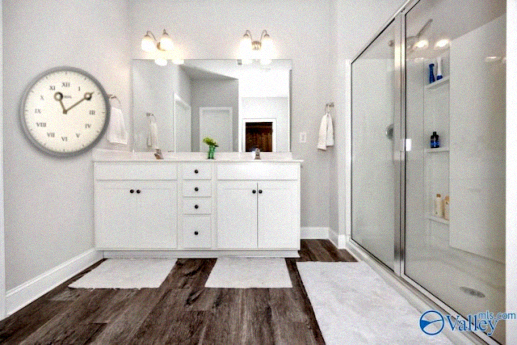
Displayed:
11,09
